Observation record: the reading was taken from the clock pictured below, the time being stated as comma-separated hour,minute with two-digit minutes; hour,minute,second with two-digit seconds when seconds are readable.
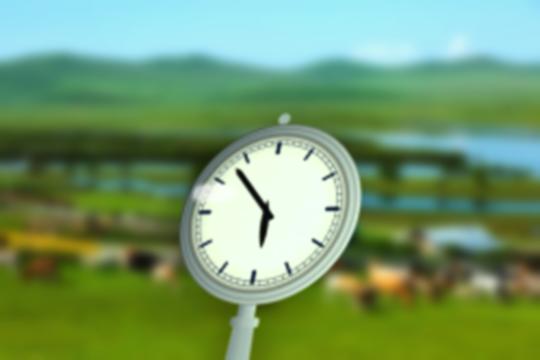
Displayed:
5,53
